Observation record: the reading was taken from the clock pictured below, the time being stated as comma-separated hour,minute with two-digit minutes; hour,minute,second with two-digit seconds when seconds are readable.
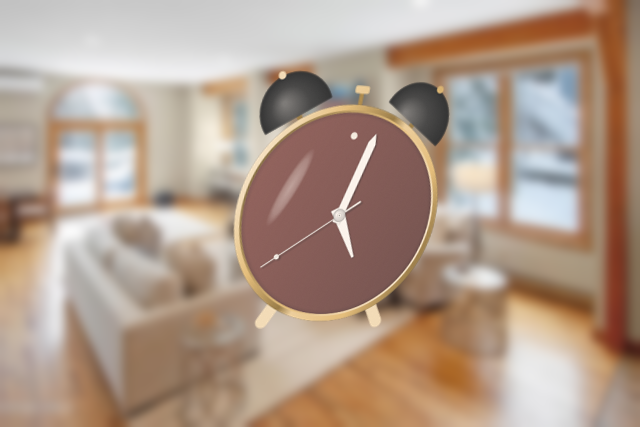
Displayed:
5,02,39
